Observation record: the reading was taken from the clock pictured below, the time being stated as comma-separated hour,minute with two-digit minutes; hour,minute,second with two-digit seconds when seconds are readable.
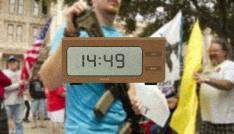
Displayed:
14,49
